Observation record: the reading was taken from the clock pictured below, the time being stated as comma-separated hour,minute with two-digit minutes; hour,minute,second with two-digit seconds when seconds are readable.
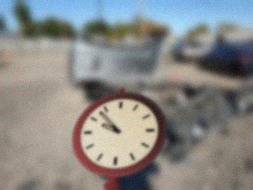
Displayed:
9,53
